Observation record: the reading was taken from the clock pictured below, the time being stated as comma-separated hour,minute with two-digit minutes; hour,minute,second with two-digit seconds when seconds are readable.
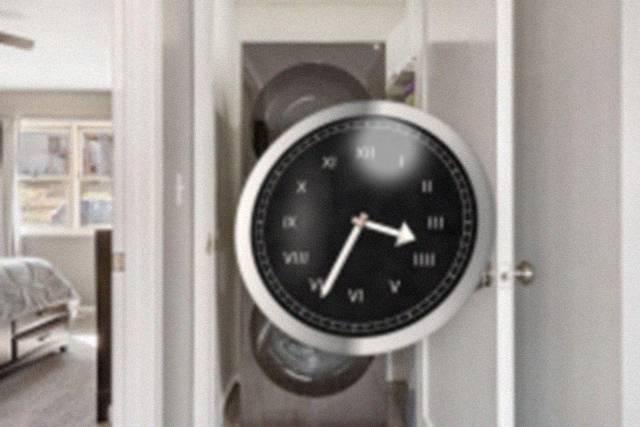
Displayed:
3,34
